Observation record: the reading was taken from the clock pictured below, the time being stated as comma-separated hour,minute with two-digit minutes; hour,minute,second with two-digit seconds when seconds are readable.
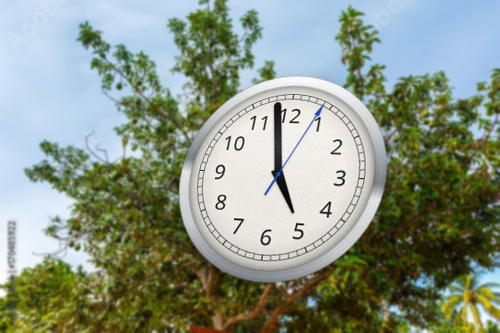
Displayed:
4,58,04
